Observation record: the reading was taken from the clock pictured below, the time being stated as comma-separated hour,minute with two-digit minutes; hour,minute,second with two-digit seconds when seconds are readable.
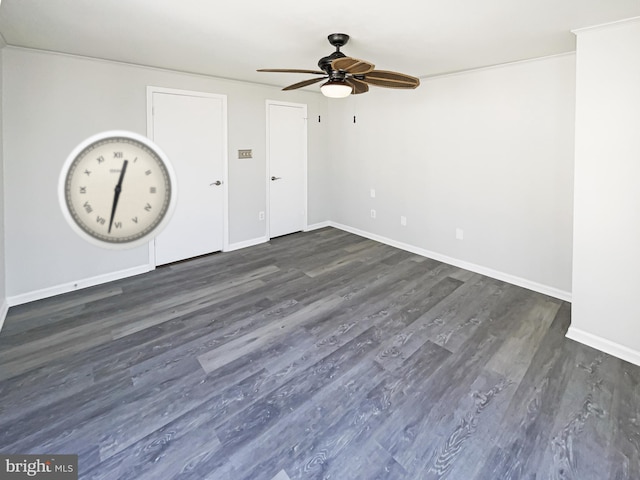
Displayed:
12,32
